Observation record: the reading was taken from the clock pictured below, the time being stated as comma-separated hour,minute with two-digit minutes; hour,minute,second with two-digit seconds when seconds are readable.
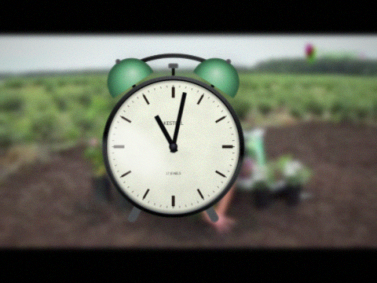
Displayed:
11,02
